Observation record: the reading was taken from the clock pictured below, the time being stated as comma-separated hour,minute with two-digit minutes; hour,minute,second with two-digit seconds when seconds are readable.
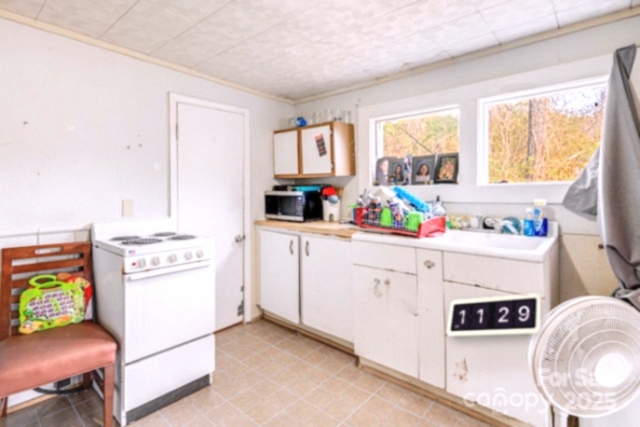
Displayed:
11,29
